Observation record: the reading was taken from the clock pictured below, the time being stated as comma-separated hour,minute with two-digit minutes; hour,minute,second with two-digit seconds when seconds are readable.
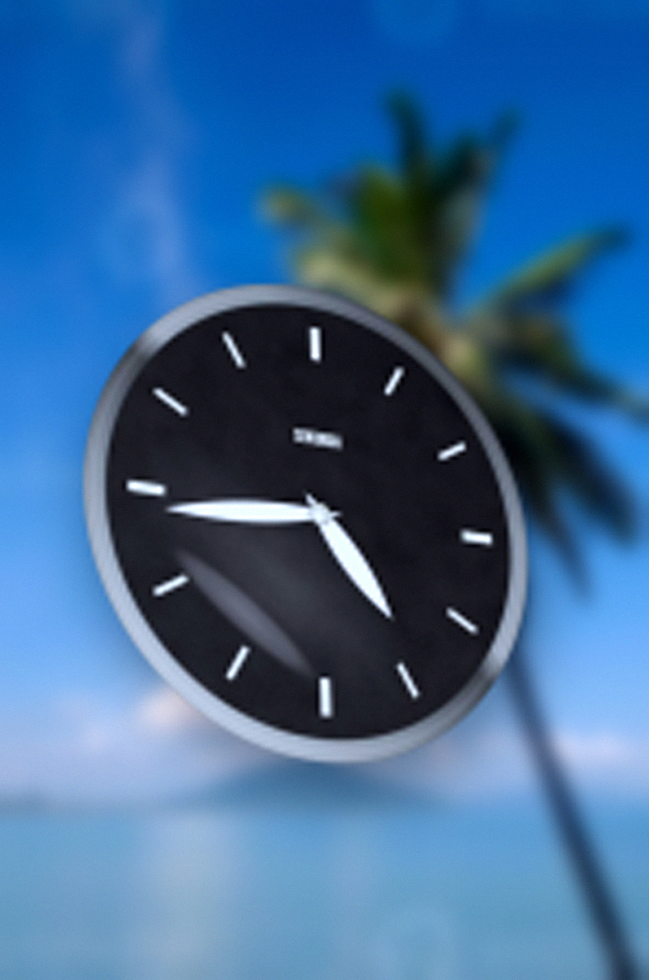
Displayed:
4,44
